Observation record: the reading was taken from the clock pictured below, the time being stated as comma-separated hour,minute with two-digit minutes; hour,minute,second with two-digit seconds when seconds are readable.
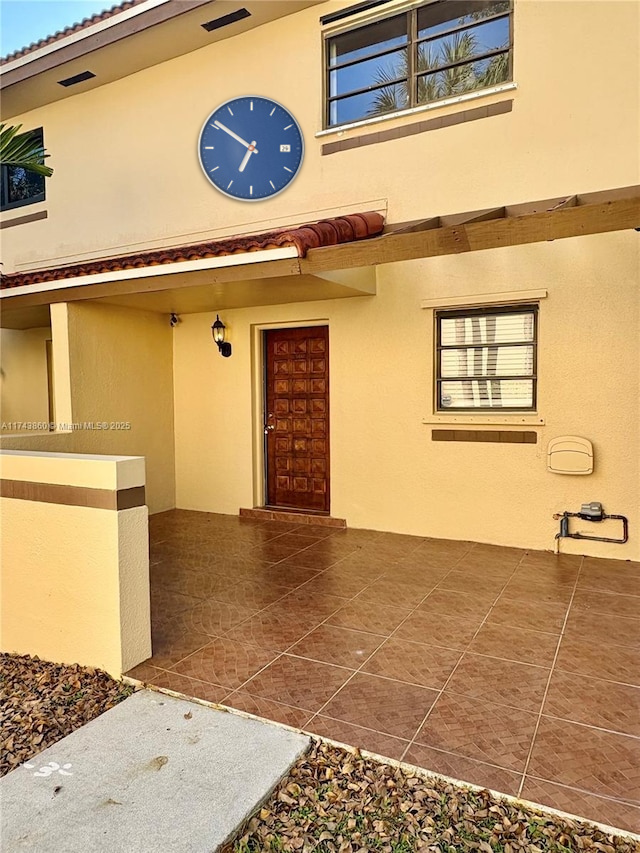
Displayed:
6,51
